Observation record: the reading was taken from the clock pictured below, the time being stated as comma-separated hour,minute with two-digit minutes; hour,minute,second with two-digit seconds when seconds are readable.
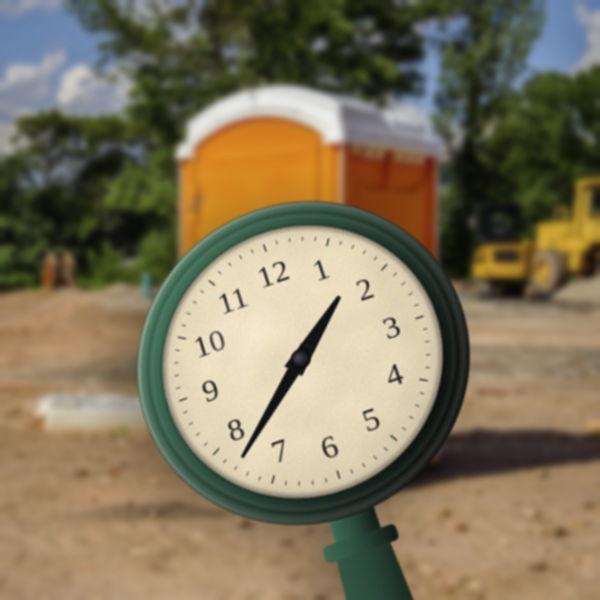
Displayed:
1,38
